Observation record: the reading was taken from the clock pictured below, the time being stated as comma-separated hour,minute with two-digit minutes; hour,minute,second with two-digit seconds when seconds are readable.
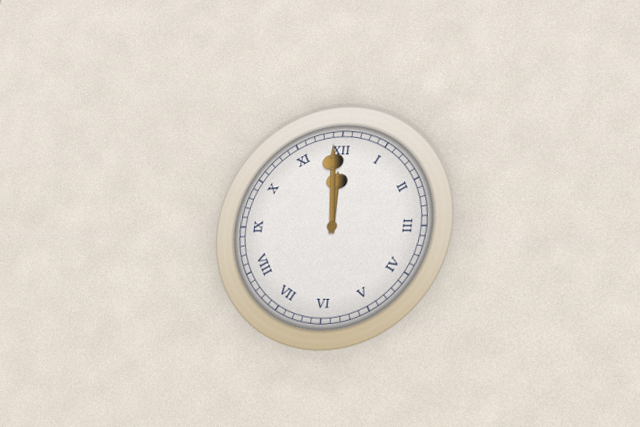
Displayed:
11,59
